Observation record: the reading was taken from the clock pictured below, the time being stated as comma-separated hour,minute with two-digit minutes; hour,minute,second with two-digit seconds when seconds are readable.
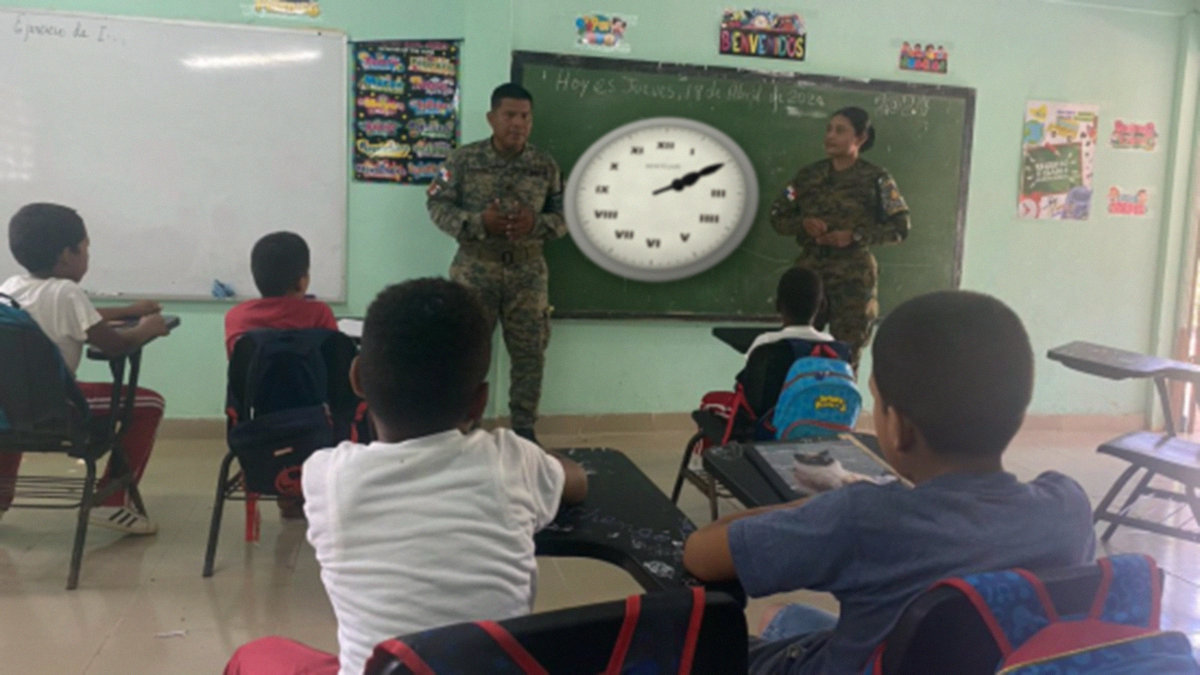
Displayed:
2,10
